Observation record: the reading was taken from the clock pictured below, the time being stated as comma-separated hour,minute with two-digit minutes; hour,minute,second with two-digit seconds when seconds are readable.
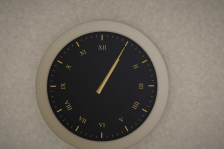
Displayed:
1,05
